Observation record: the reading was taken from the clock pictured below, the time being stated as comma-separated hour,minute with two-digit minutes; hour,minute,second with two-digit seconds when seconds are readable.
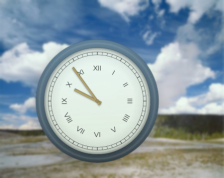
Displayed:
9,54
